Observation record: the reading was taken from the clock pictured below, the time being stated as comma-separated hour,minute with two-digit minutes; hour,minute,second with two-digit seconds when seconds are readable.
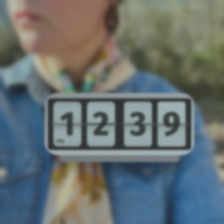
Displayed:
12,39
